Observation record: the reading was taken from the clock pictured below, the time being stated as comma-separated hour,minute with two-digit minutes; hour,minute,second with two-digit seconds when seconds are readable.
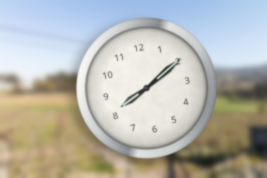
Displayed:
8,10
